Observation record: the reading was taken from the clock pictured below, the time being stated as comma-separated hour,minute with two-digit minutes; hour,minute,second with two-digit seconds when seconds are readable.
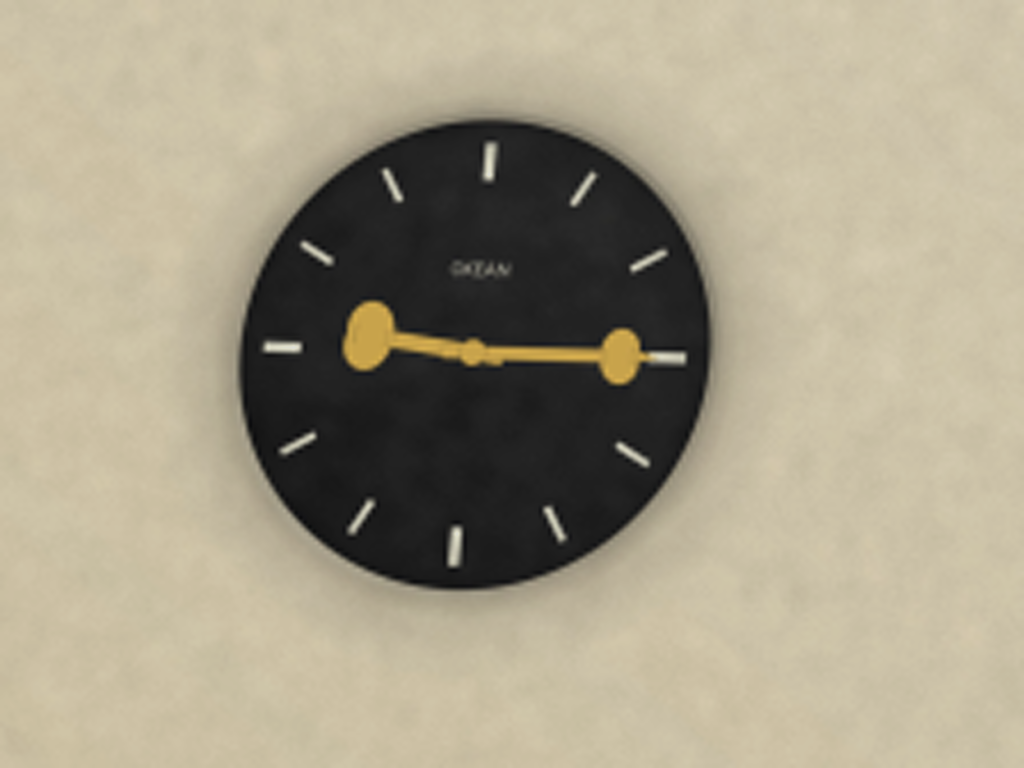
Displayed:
9,15
